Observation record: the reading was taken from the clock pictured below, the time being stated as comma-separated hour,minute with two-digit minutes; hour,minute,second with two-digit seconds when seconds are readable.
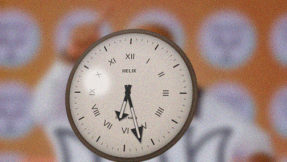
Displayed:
6,27
